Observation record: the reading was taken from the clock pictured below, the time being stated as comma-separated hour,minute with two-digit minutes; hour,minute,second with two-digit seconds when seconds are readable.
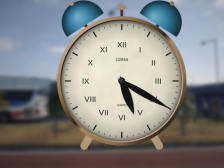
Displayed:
5,20
